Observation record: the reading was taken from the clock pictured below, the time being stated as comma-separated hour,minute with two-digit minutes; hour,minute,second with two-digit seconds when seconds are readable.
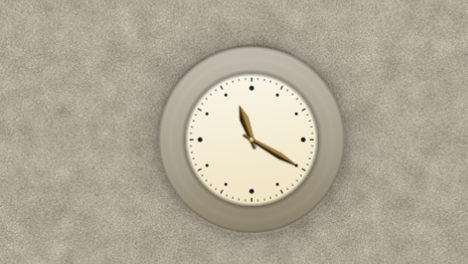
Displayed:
11,20
